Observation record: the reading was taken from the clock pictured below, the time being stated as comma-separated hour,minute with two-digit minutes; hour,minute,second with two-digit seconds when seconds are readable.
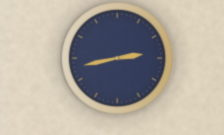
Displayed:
2,43
